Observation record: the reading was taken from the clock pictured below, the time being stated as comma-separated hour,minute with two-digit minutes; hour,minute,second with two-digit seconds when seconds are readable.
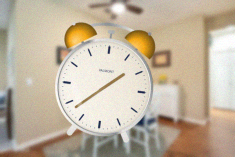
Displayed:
1,38
